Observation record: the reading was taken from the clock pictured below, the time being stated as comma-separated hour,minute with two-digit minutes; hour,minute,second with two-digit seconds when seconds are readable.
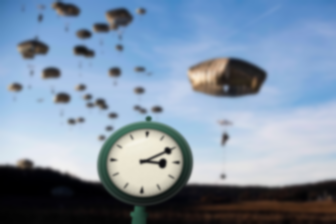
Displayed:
3,10
